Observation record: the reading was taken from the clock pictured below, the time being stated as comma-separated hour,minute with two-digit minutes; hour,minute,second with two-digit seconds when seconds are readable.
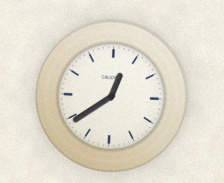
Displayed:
12,39
